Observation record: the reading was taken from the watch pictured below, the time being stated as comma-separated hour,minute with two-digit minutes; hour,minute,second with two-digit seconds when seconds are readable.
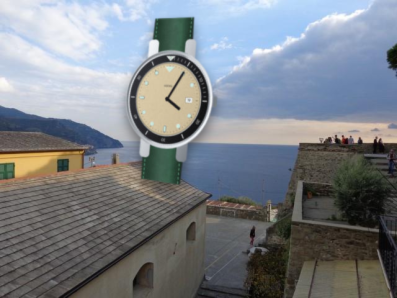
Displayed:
4,05
